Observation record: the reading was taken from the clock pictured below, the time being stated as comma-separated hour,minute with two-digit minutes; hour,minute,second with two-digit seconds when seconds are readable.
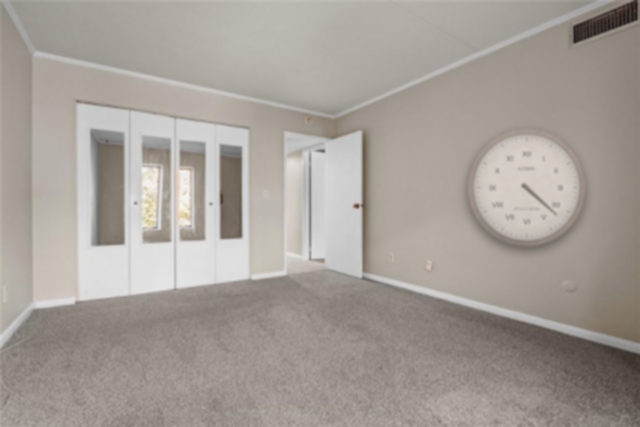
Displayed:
4,22
